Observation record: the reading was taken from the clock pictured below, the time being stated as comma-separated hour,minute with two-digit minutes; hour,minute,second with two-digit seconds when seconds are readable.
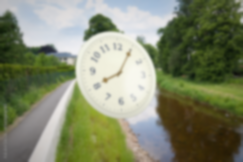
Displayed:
8,05
